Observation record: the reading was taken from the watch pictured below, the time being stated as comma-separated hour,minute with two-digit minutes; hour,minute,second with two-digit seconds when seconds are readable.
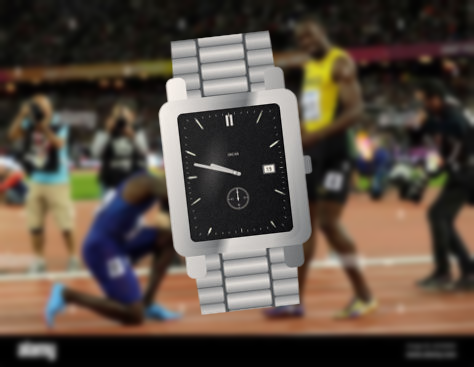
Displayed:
9,48
